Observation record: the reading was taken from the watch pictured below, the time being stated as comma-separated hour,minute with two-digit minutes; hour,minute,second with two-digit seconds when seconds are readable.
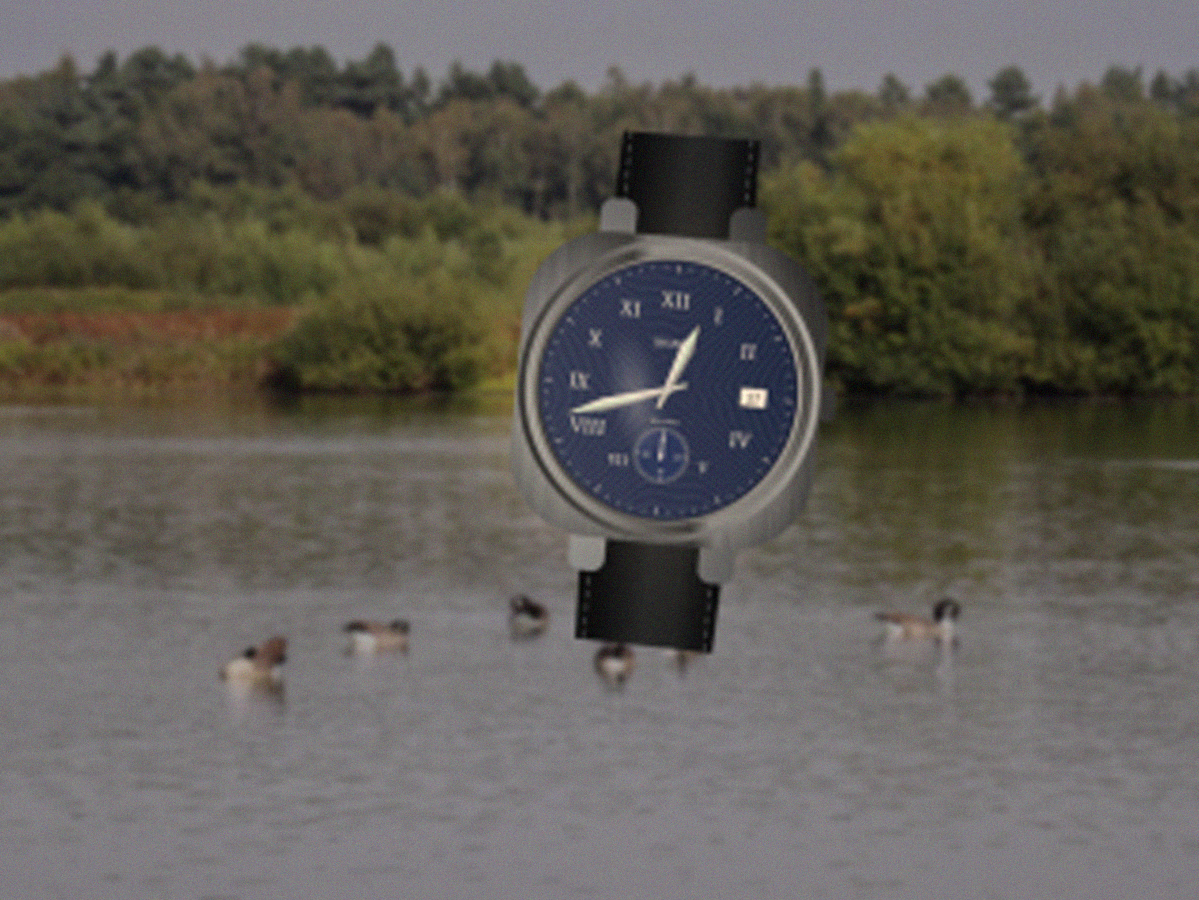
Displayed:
12,42
